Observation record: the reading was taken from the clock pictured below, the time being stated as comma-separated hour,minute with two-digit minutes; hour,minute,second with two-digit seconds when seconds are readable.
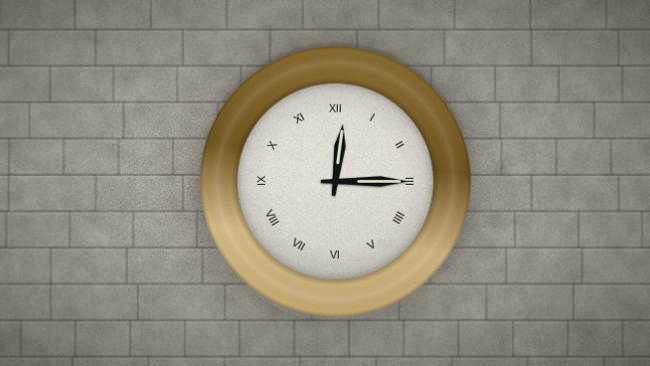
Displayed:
12,15
